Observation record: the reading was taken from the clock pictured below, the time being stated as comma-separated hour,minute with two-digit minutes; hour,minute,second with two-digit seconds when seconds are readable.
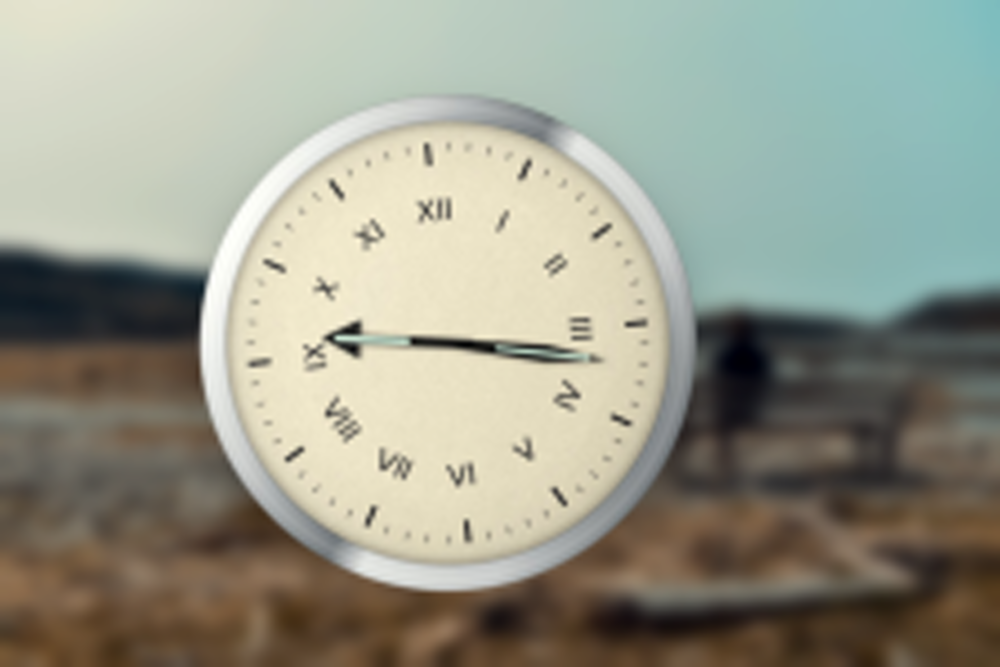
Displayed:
9,17
